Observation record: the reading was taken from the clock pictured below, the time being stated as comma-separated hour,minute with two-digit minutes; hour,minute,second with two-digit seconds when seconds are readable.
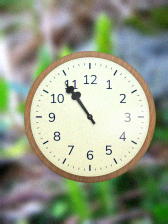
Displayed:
10,54
